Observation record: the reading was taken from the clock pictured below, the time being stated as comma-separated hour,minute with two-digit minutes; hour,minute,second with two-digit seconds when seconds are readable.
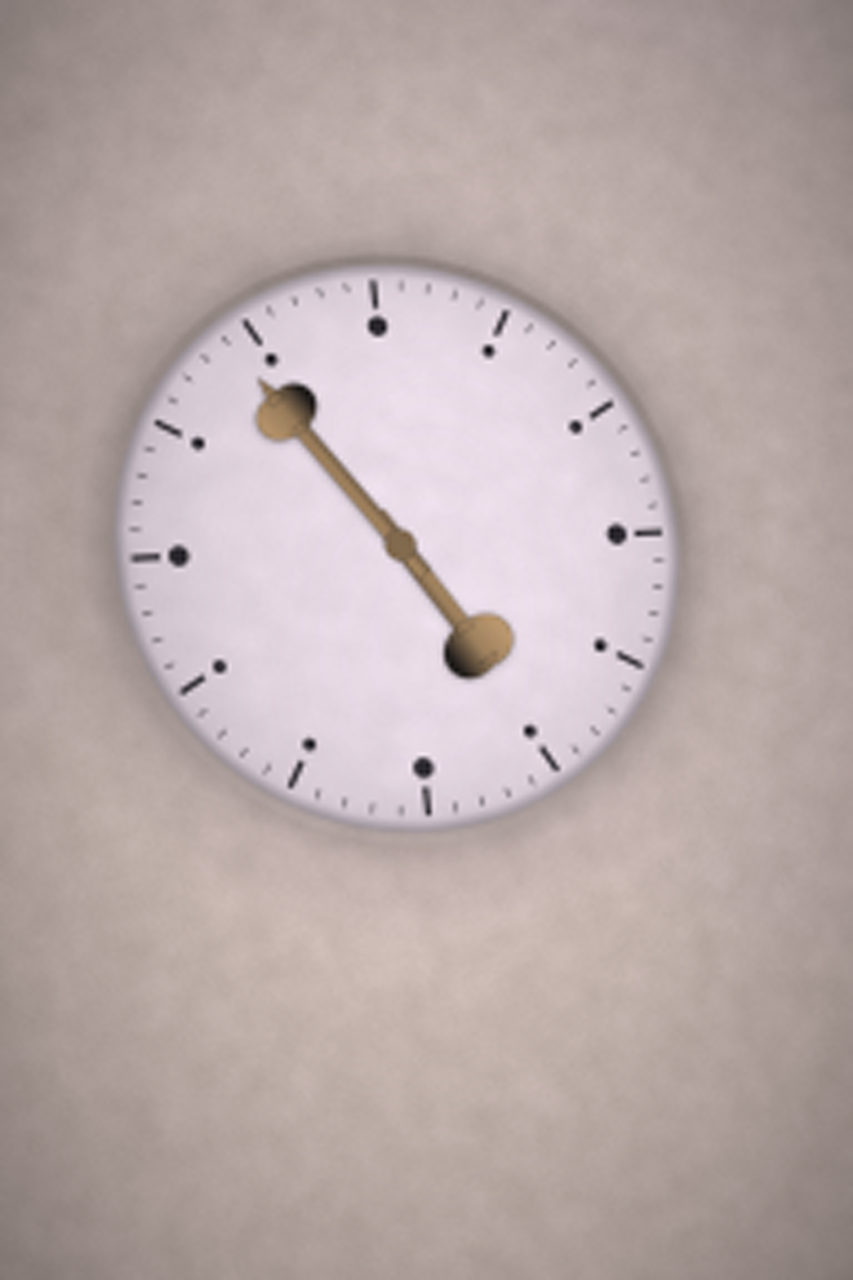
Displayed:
4,54
